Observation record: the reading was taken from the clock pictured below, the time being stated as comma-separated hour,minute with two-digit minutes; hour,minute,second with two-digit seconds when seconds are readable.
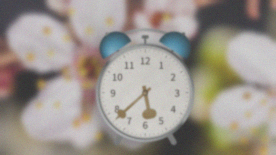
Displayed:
5,38
